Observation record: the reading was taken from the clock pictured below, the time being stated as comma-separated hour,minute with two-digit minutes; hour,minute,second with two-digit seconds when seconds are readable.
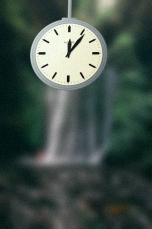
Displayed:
12,06
